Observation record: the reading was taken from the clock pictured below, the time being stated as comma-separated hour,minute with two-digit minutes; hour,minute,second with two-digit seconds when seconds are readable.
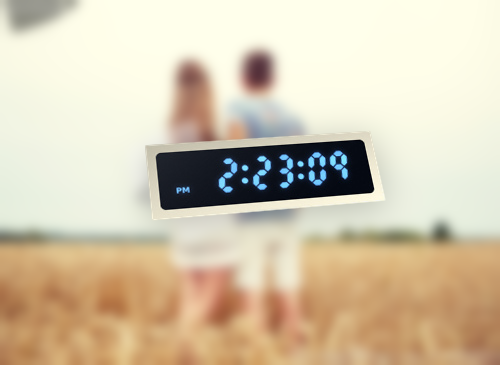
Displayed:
2,23,09
